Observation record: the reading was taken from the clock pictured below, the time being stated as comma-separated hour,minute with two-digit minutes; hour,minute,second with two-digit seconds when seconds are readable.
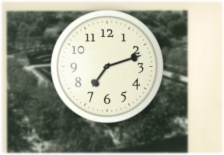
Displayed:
7,12
